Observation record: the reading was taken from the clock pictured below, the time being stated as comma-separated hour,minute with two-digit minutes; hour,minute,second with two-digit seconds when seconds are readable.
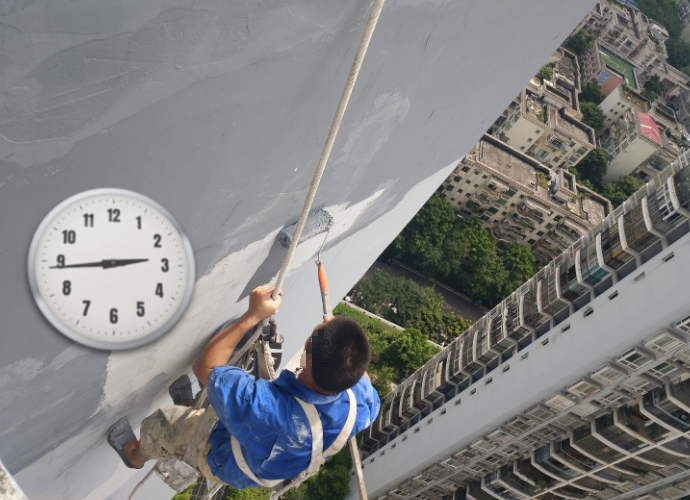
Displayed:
2,44
